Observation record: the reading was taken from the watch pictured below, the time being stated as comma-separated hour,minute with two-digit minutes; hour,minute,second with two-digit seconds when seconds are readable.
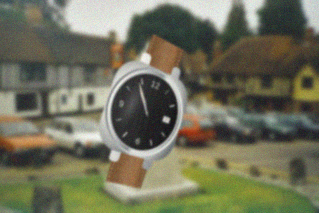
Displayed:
10,54
